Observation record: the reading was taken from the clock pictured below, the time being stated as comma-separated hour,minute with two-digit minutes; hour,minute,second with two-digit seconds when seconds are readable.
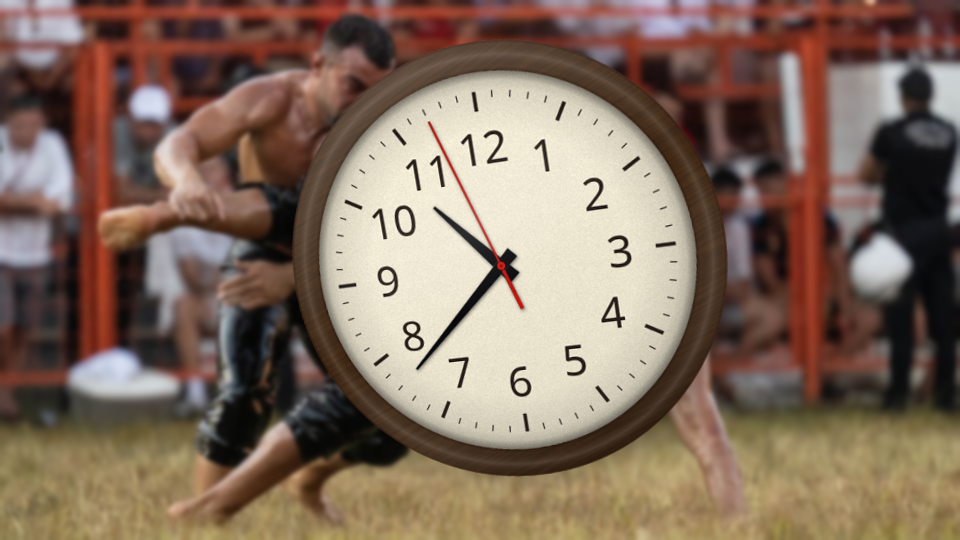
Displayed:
10,37,57
